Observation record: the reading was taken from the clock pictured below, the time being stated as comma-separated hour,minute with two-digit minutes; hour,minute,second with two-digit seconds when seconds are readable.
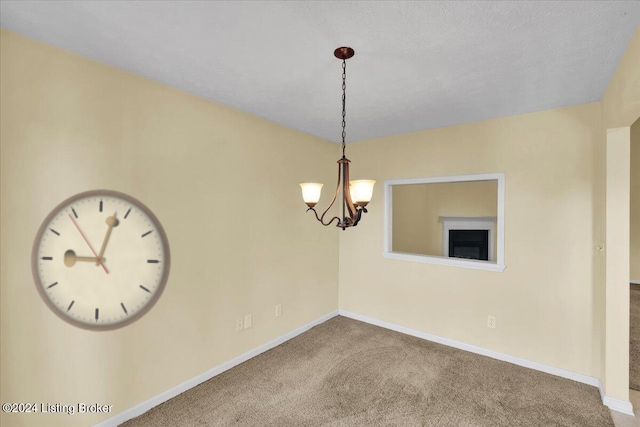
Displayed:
9,02,54
